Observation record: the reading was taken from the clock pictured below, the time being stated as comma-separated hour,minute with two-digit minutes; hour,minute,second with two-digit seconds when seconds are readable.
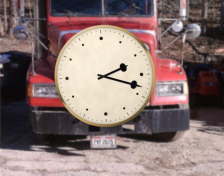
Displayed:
2,18
